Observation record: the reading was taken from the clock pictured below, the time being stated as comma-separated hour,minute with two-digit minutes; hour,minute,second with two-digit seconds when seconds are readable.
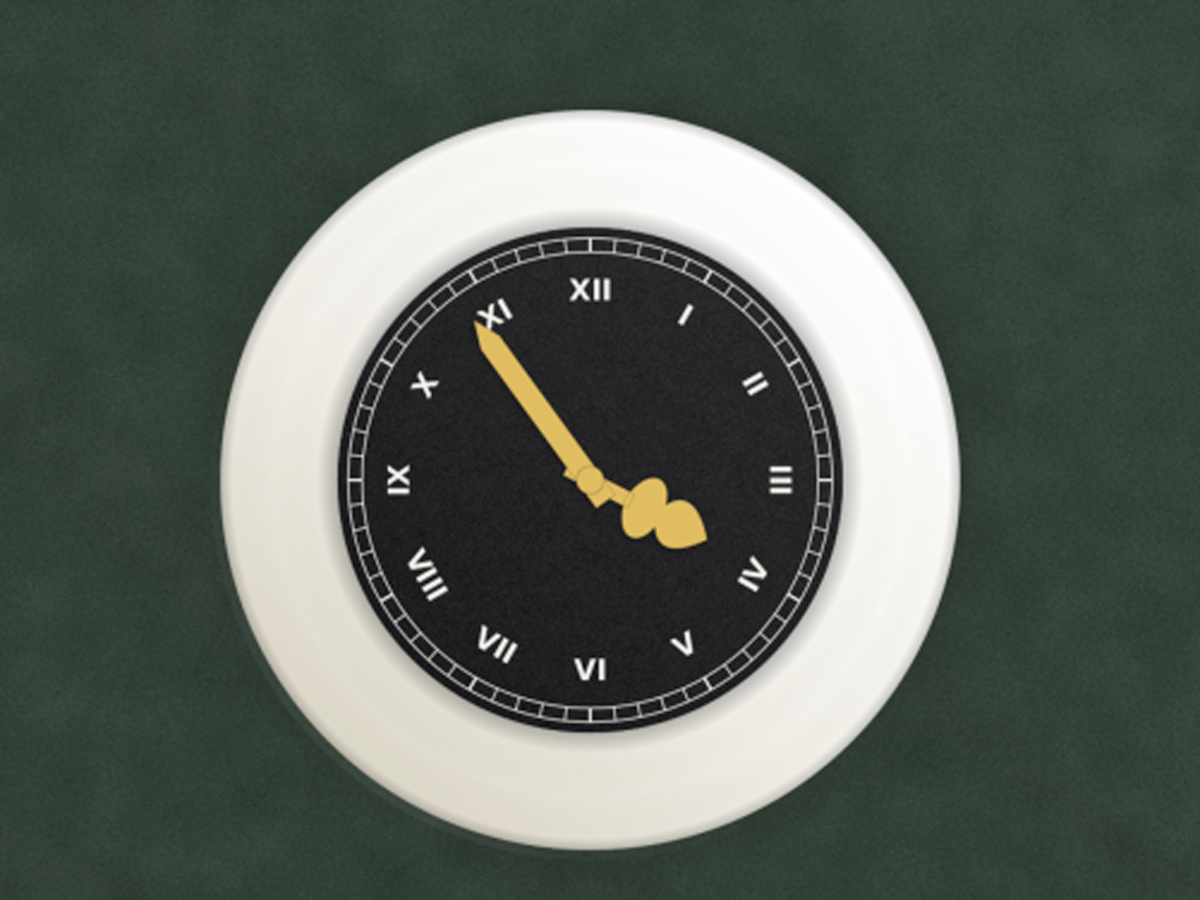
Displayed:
3,54
